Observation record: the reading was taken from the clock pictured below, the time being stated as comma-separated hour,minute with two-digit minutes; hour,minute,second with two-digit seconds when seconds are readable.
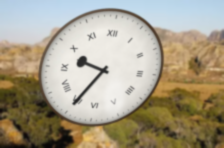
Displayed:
9,35
